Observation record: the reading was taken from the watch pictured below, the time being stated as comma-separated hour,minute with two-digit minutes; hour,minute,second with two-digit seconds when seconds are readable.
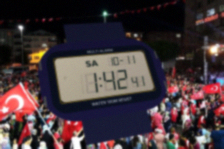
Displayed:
1,42,41
